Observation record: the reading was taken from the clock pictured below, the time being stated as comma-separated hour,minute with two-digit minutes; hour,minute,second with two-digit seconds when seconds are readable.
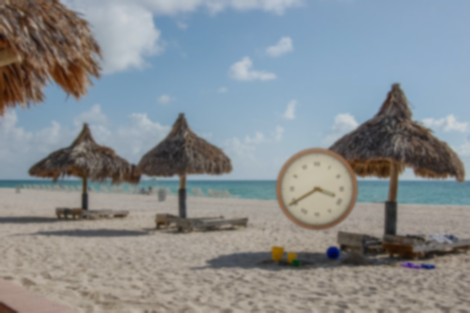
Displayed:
3,40
